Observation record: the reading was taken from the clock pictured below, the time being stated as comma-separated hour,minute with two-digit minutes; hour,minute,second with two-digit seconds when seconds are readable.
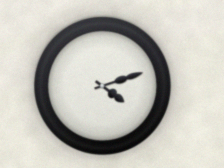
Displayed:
4,12
